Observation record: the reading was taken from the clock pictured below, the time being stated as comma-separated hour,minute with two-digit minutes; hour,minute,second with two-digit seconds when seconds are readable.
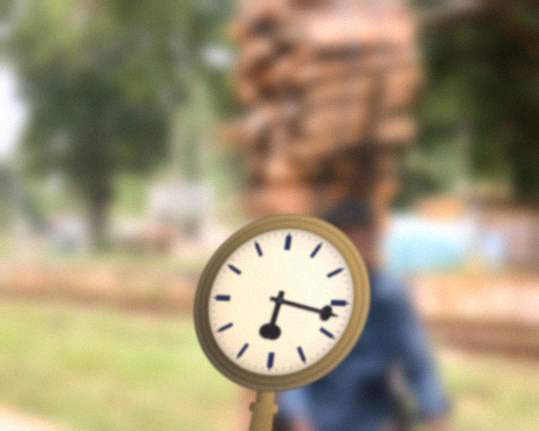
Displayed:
6,17
